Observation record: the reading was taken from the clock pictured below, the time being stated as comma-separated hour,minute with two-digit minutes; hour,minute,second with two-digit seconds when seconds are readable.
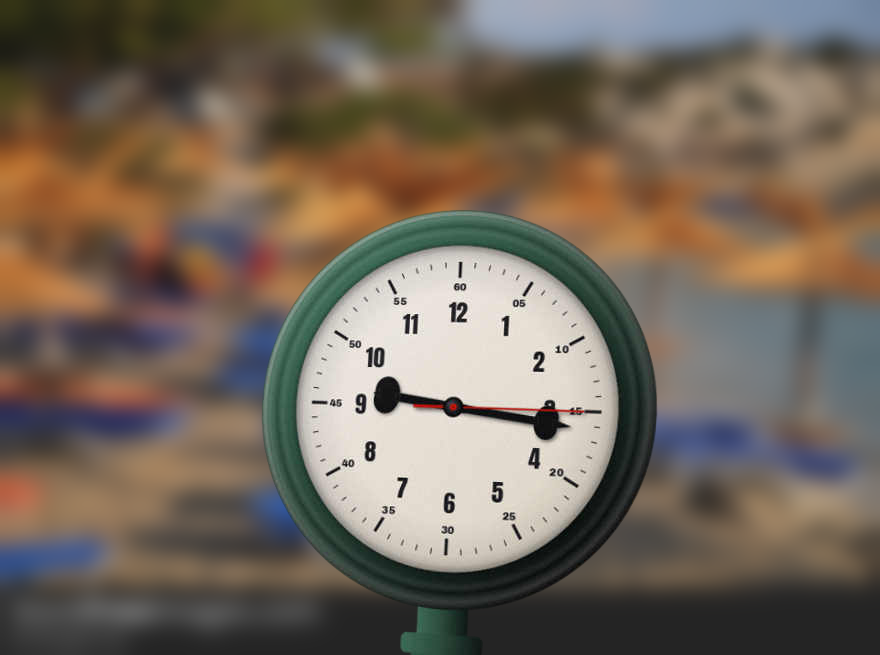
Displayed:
9,16,15
